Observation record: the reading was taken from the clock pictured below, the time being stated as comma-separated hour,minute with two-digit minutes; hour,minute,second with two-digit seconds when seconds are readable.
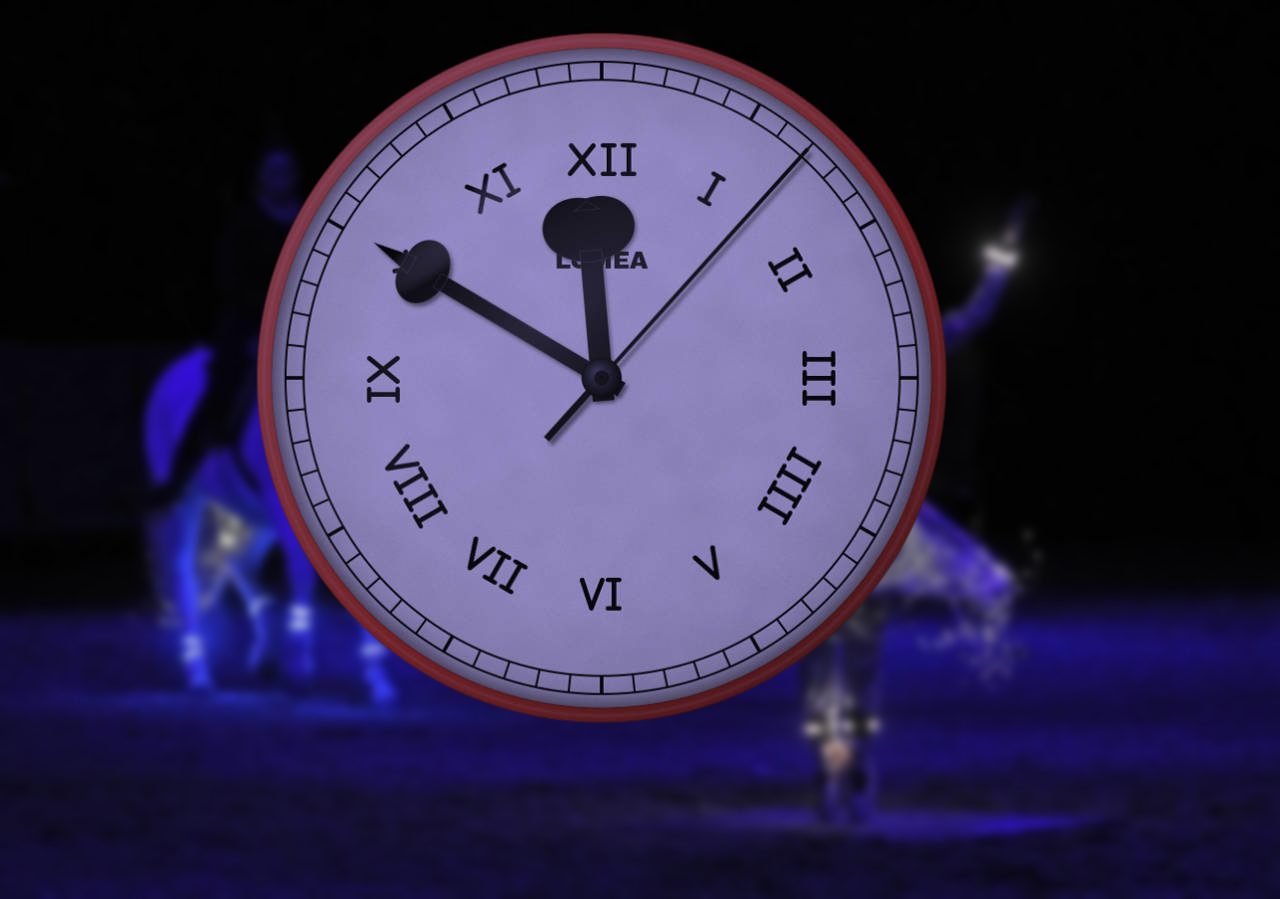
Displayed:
11,50,07
